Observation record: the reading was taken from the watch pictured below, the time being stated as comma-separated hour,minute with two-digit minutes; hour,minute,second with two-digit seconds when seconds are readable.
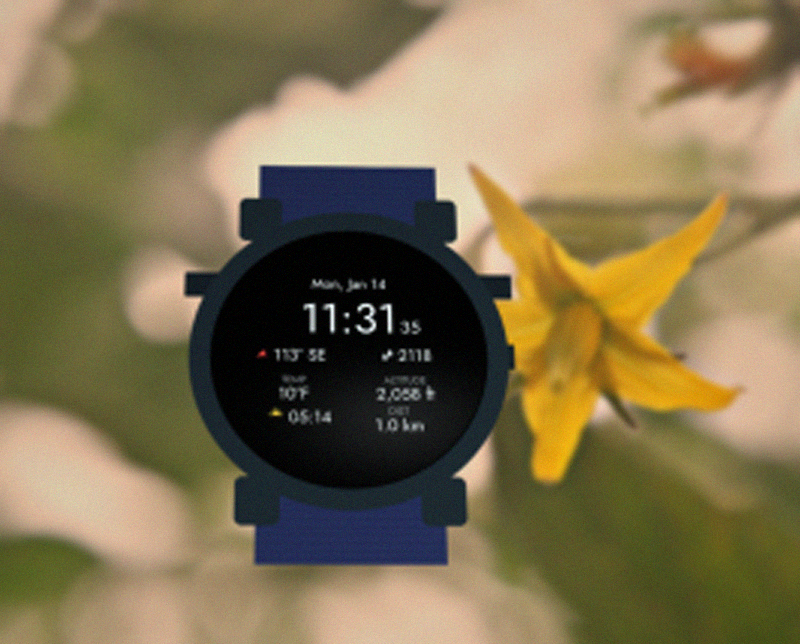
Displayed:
11,31
